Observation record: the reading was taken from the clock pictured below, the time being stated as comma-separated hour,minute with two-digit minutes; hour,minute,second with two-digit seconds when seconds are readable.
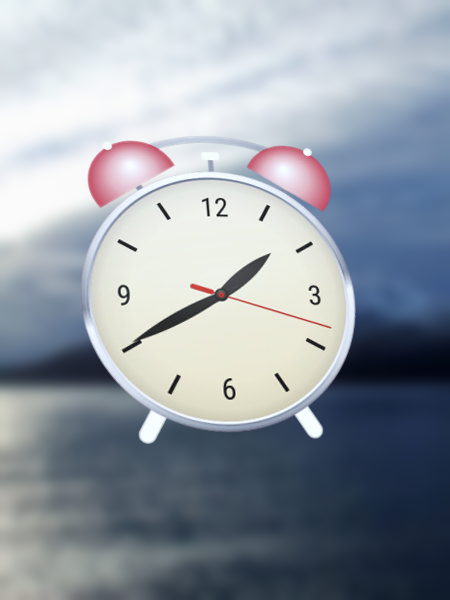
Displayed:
1,40,18
